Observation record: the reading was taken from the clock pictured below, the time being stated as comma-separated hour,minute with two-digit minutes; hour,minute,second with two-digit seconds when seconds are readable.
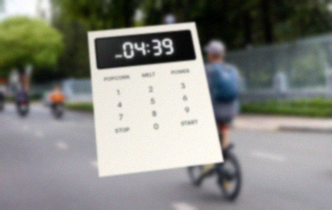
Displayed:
4,39
